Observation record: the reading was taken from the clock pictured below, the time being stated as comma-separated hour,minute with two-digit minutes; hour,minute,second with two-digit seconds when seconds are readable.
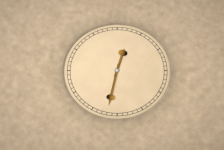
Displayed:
12,32
